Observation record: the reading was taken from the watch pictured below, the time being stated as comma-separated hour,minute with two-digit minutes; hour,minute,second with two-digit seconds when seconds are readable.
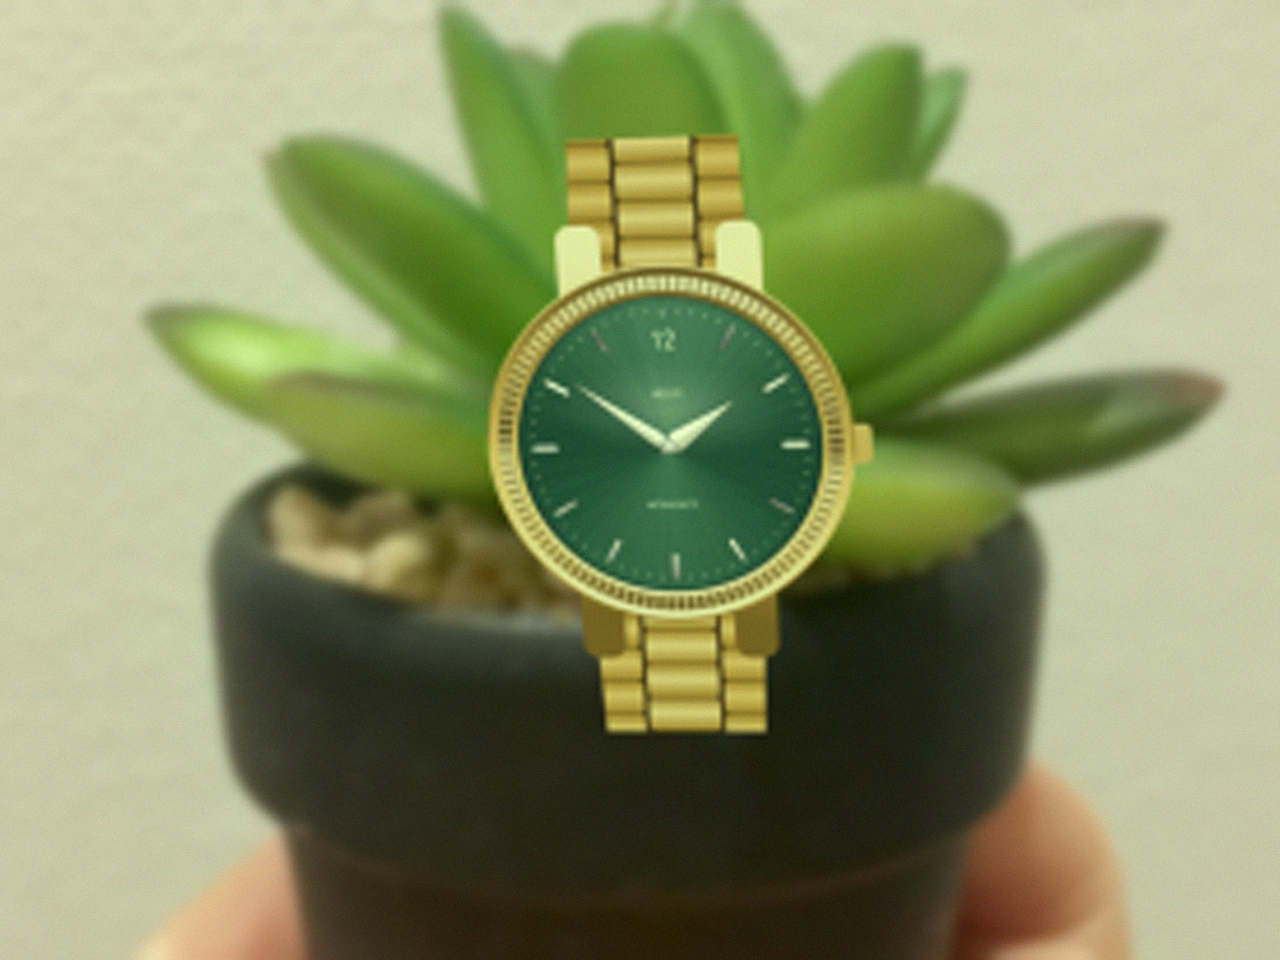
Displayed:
1,51
